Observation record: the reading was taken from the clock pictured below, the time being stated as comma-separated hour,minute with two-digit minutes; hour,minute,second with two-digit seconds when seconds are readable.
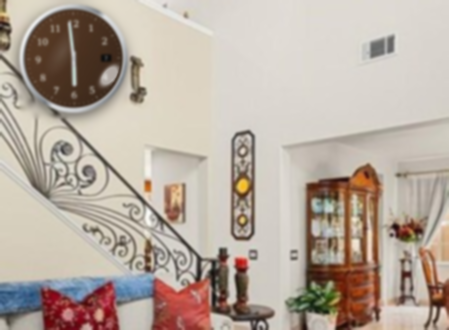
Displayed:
5,59
